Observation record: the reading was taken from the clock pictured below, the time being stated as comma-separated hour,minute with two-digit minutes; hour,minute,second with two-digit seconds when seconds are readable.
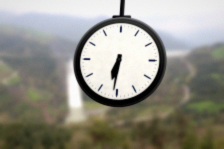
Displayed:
6,31
